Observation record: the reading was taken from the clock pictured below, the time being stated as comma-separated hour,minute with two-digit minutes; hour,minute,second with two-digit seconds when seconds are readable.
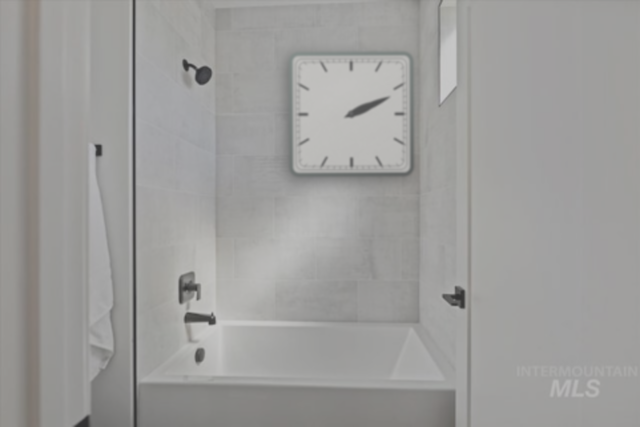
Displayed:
2,11
